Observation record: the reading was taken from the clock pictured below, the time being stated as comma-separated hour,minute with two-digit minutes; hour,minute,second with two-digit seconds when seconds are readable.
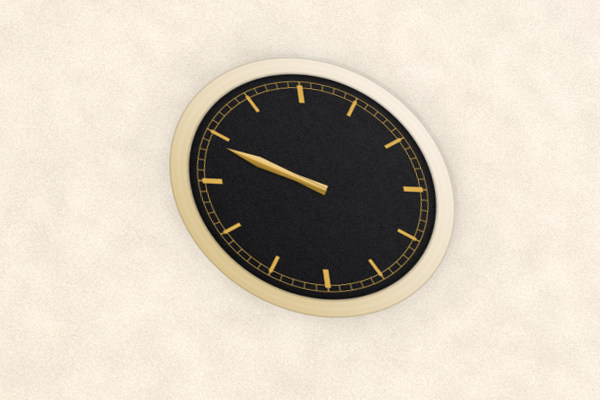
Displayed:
9,49
